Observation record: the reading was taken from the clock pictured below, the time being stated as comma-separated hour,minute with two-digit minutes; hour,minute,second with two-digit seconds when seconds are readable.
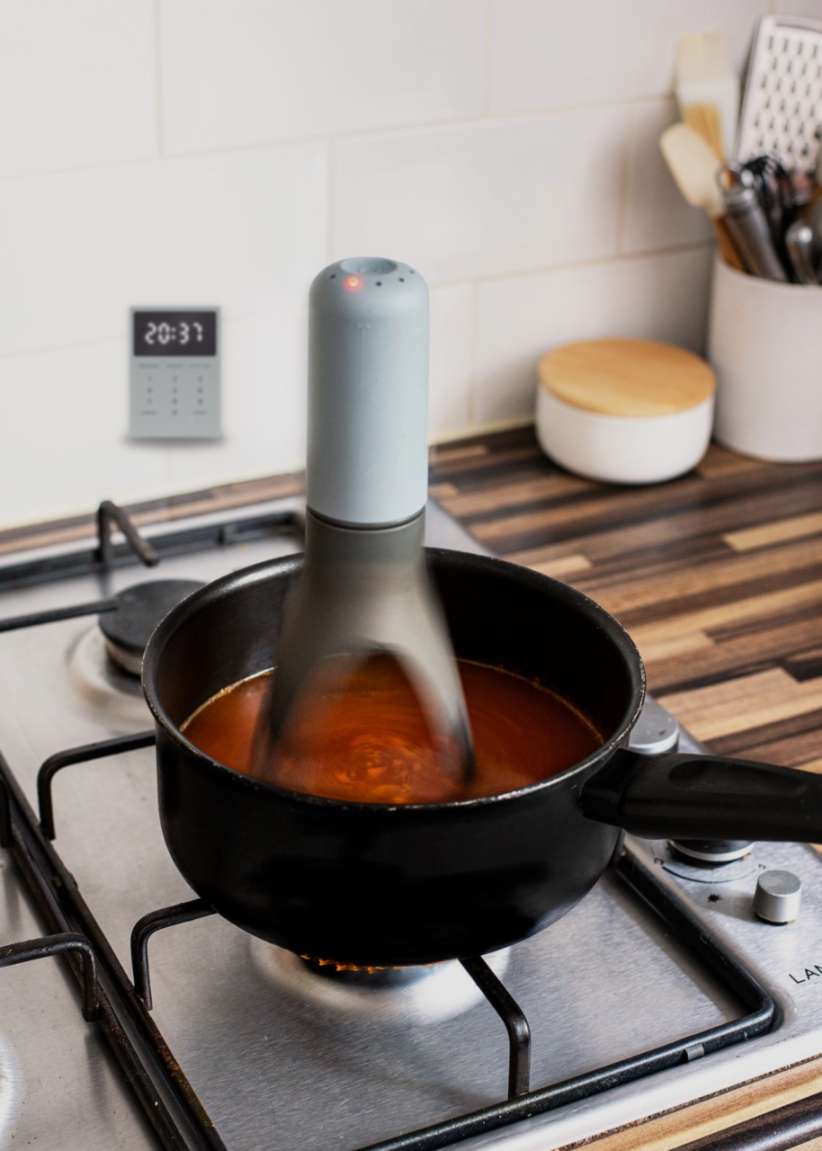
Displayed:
20,37
